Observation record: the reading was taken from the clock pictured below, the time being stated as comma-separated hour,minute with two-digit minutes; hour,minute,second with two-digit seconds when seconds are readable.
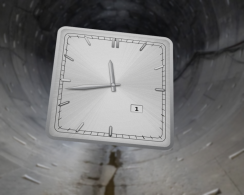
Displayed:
11,43
